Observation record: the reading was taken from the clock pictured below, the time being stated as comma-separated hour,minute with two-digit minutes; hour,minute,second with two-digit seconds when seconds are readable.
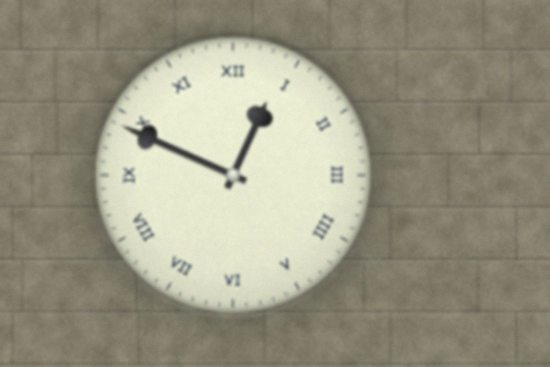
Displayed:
12,49
